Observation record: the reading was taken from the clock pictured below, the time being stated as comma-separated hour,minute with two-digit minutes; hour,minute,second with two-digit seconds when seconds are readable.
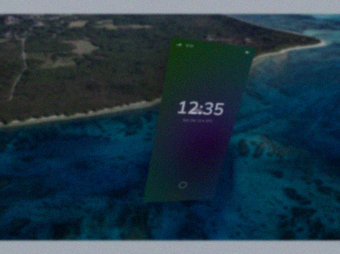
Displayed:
12,35
